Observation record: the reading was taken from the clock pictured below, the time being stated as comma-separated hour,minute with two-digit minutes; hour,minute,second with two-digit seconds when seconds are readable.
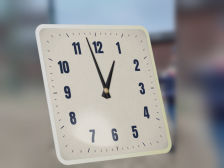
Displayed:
12,58
